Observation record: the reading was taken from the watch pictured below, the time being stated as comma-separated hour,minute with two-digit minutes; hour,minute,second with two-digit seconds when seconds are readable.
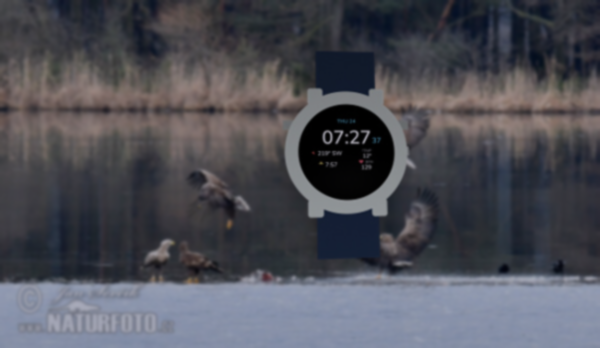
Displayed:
7,27
